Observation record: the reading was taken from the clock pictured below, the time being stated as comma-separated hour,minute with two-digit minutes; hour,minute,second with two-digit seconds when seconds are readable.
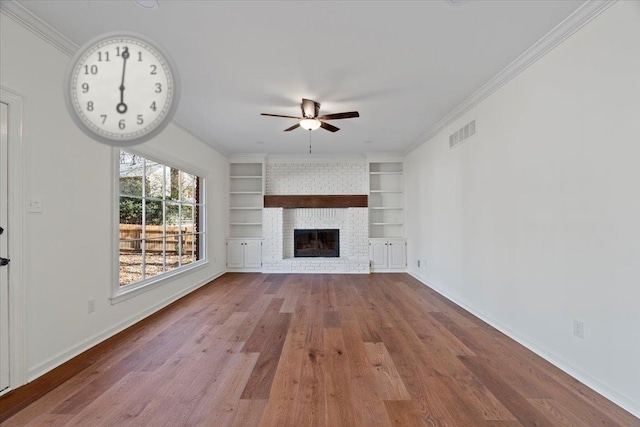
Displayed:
6,01
